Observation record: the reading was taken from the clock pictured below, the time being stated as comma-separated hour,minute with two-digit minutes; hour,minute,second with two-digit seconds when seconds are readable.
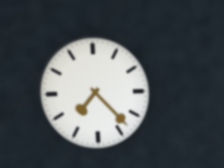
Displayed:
7,23
